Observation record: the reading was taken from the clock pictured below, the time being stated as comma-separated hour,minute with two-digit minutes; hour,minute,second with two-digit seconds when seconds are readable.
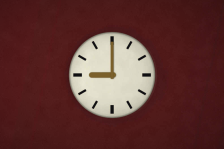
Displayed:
9,00
